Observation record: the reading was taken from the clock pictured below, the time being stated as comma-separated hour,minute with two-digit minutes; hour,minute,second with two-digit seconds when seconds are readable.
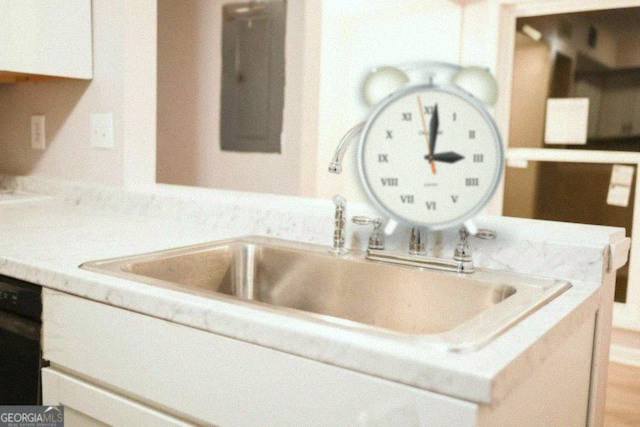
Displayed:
3,00,58
